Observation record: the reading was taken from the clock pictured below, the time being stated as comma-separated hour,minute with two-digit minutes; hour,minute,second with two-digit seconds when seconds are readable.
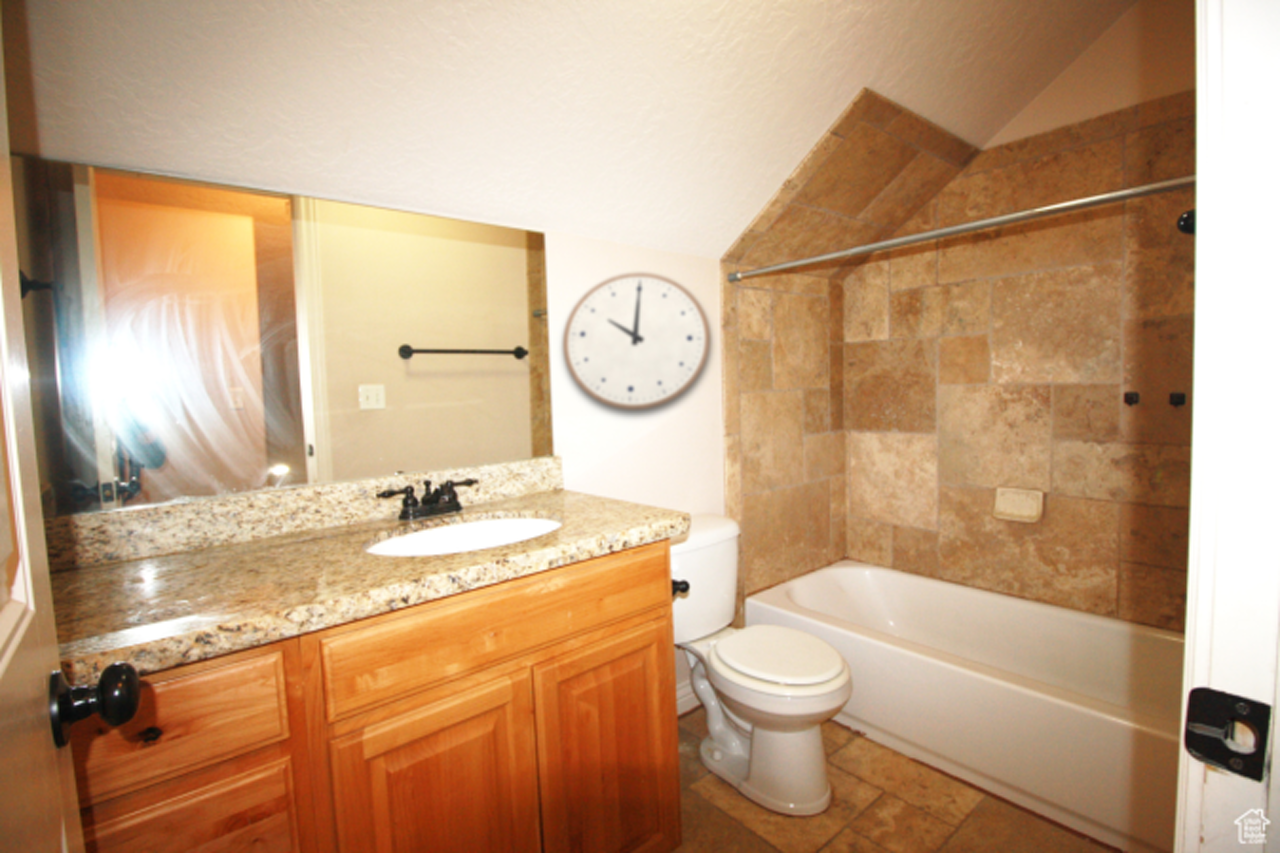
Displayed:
10,00
